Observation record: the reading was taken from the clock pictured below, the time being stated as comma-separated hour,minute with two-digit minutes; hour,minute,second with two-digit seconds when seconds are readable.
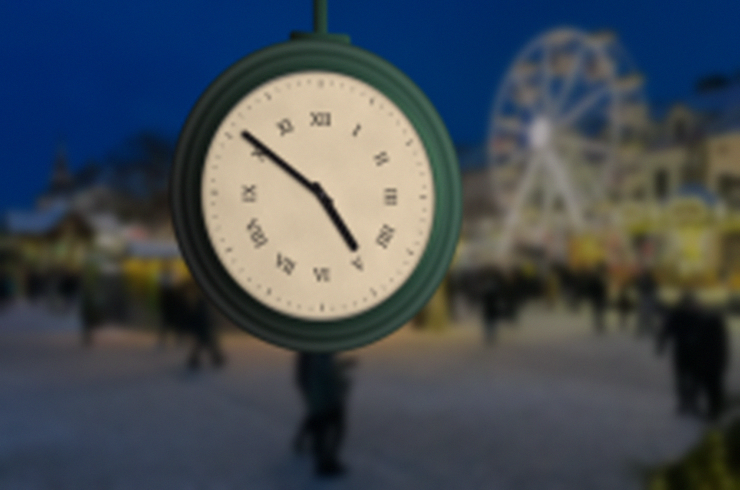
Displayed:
4,51
